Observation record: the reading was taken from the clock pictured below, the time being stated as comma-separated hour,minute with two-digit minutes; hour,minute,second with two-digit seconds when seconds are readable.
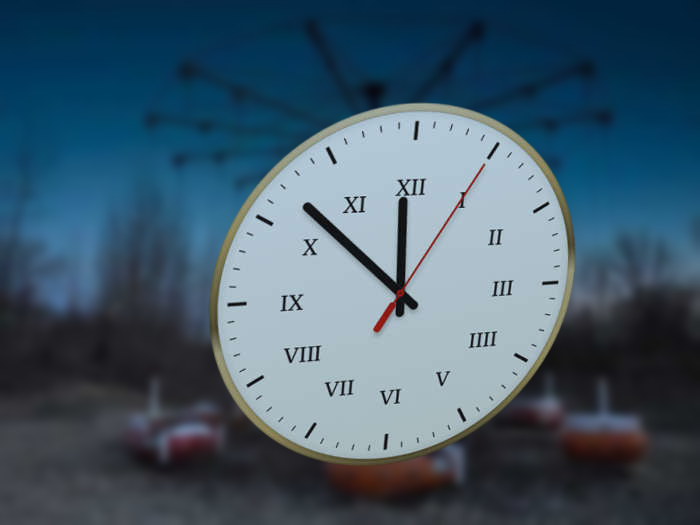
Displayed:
11,52,05
